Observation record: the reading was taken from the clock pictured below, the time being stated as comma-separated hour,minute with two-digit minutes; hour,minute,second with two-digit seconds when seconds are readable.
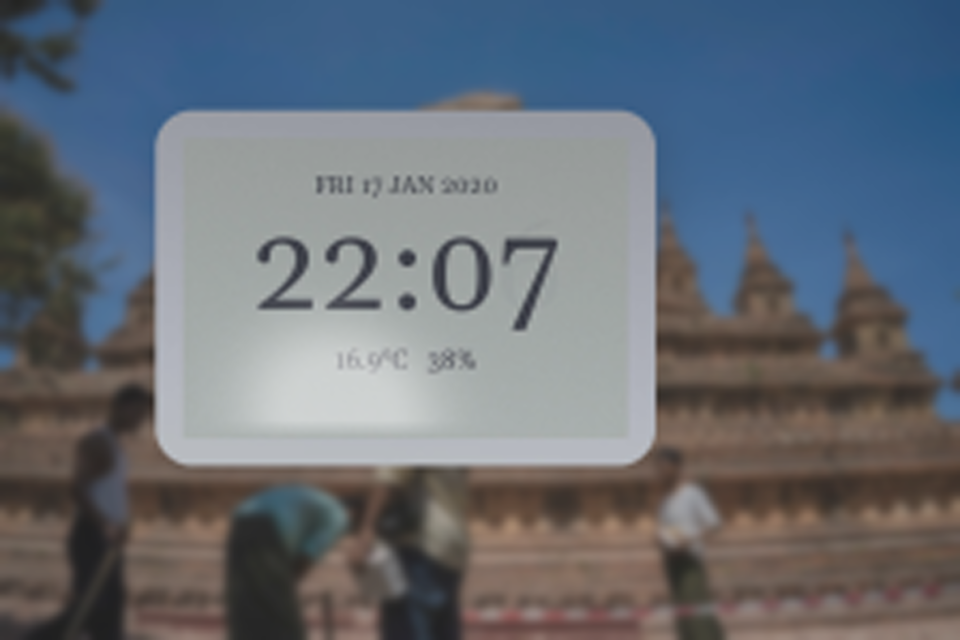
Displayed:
22,07
